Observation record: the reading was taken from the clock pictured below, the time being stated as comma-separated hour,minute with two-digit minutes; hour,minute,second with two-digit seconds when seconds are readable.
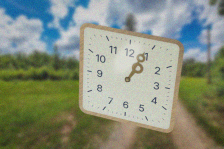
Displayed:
1,04
